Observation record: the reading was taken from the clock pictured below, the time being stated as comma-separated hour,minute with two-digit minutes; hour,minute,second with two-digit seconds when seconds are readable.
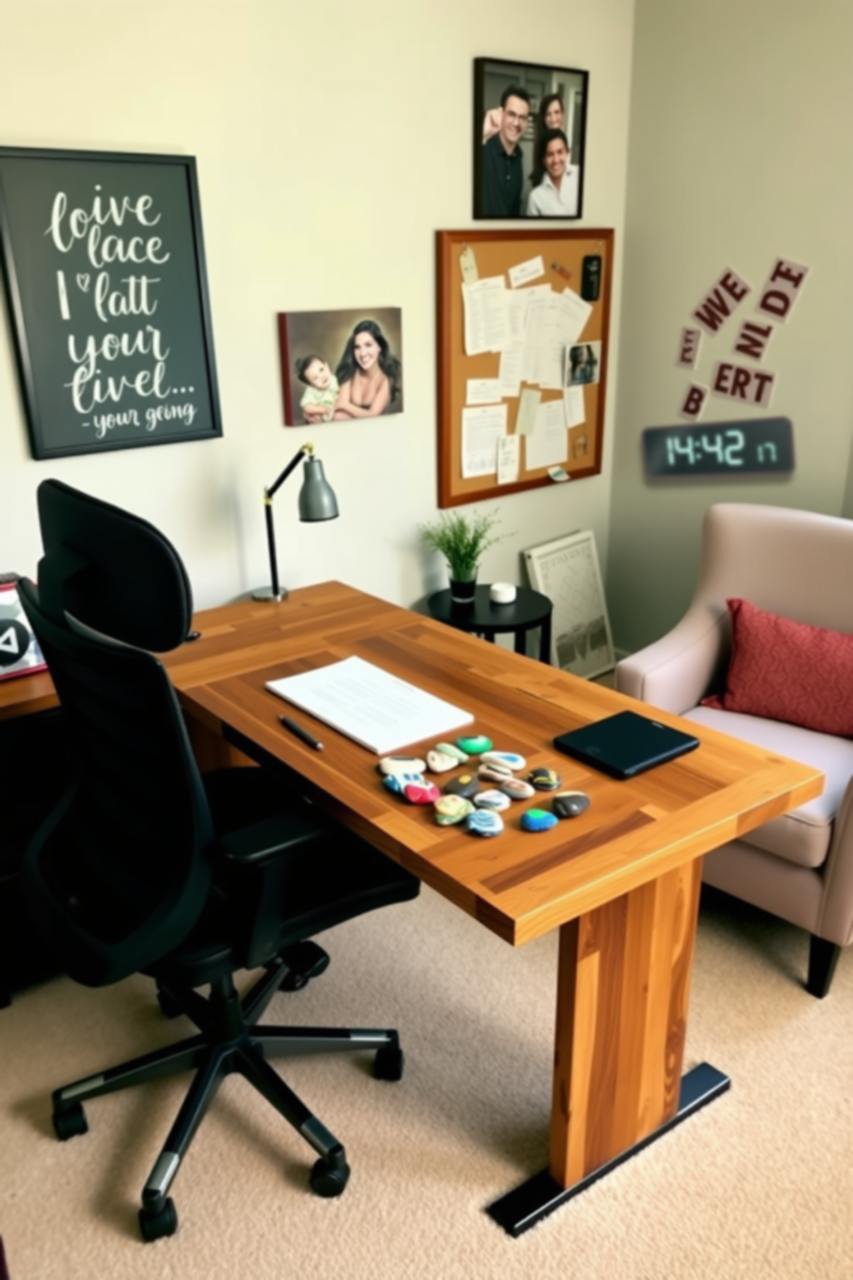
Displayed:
14,42
